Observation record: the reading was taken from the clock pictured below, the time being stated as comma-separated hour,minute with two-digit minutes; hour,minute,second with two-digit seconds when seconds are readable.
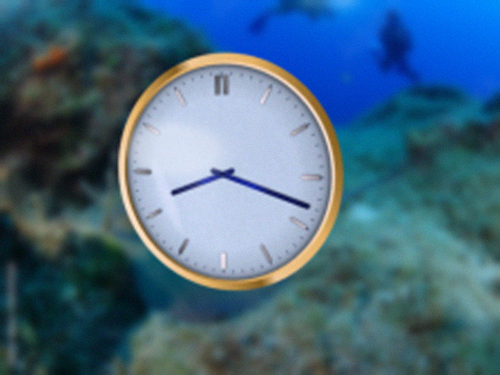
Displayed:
8,18
